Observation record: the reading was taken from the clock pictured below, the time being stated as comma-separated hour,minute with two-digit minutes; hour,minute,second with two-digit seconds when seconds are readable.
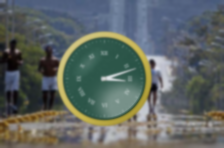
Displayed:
3,12
